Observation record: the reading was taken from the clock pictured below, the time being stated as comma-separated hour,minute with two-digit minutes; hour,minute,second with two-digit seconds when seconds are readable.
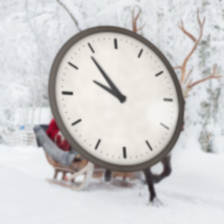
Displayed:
9,54
